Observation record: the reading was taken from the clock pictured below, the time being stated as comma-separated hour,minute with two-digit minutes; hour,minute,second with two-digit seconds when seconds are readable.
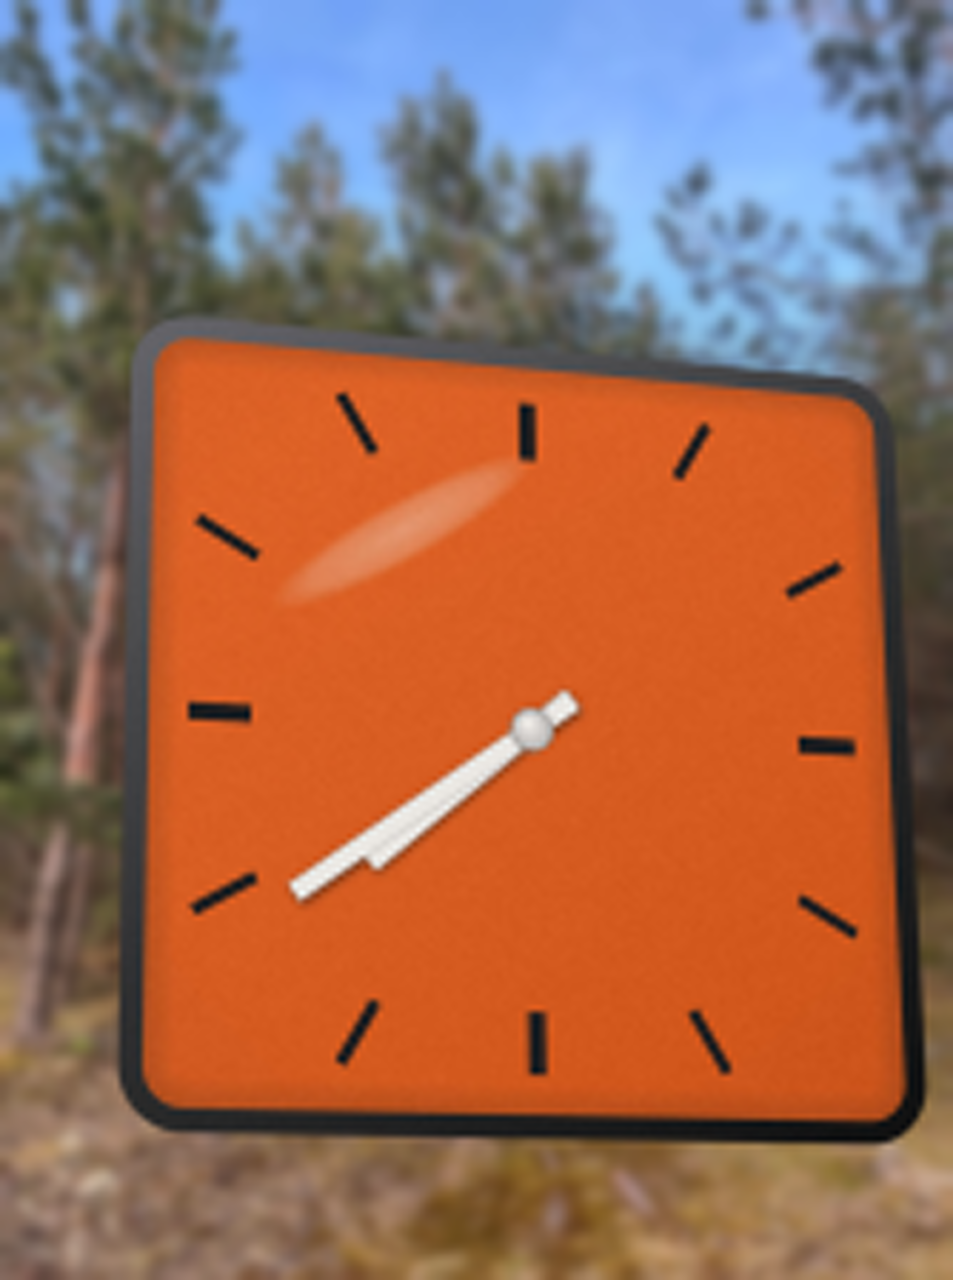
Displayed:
7,39
